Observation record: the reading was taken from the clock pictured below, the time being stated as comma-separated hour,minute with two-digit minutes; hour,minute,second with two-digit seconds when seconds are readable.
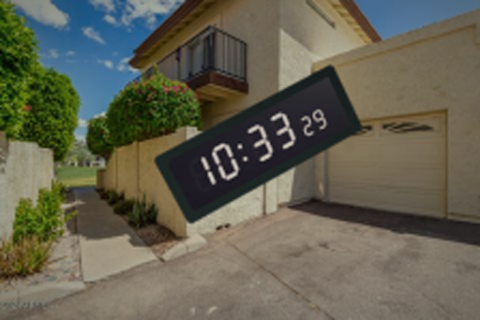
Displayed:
10,33,29
